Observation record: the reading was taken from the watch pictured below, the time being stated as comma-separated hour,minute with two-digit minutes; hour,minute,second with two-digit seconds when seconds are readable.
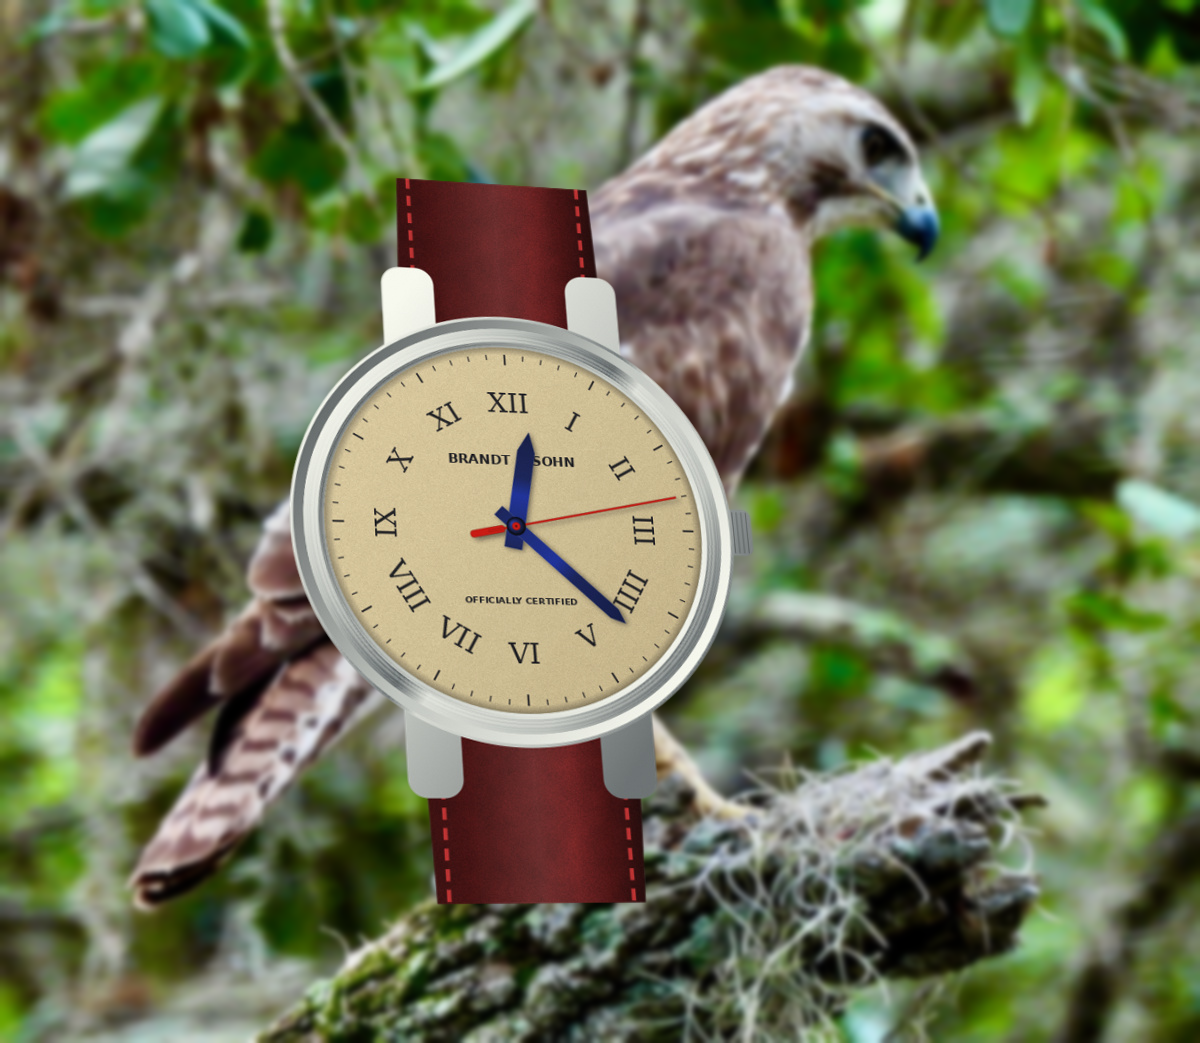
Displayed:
12,22,13
